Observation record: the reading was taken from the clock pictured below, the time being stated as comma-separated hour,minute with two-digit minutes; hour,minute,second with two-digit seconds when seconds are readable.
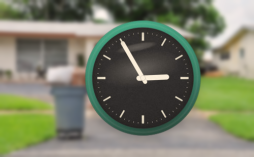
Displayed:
2,55
